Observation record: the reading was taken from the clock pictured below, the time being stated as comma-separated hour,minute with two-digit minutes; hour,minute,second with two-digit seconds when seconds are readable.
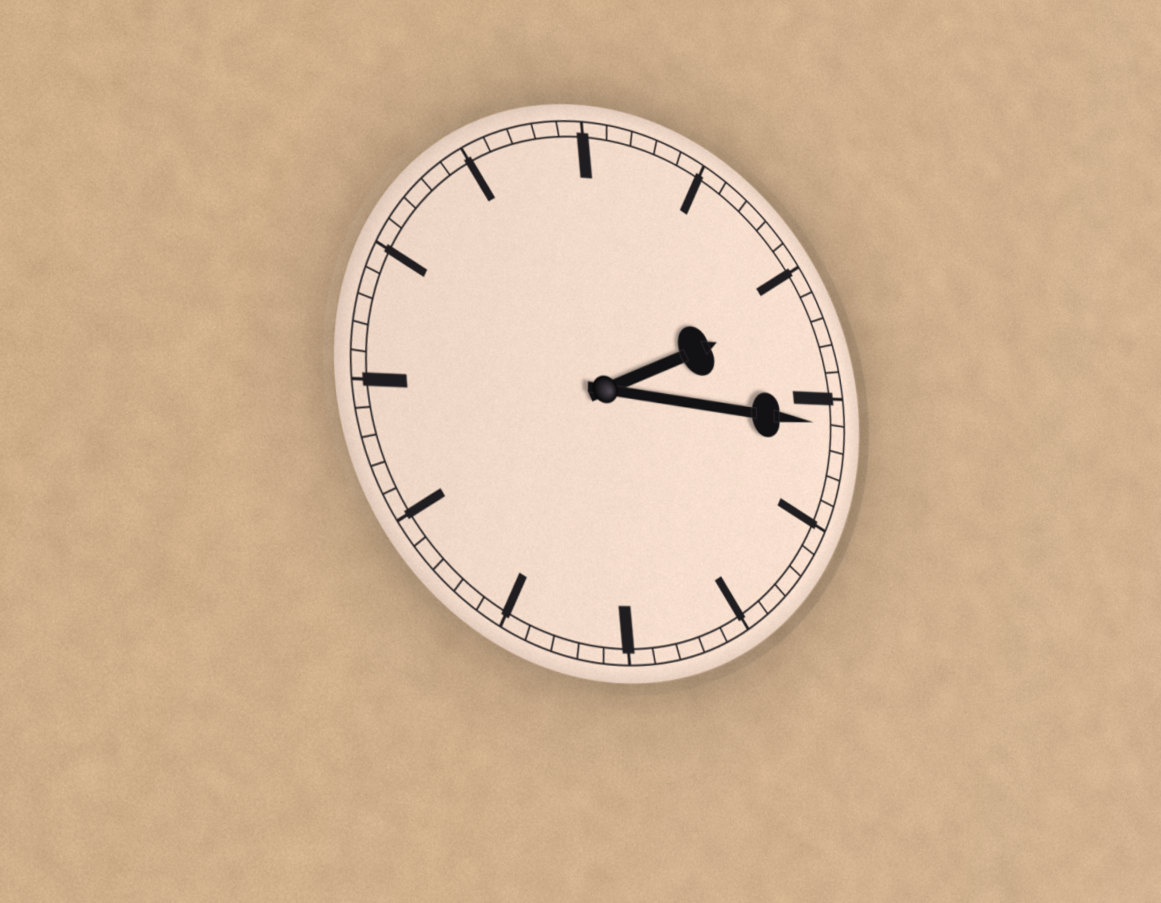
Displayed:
2,16
